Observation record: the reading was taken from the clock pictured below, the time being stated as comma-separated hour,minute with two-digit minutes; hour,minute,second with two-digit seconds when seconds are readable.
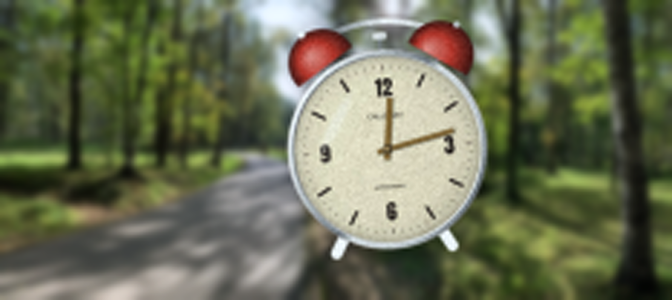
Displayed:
12,13
